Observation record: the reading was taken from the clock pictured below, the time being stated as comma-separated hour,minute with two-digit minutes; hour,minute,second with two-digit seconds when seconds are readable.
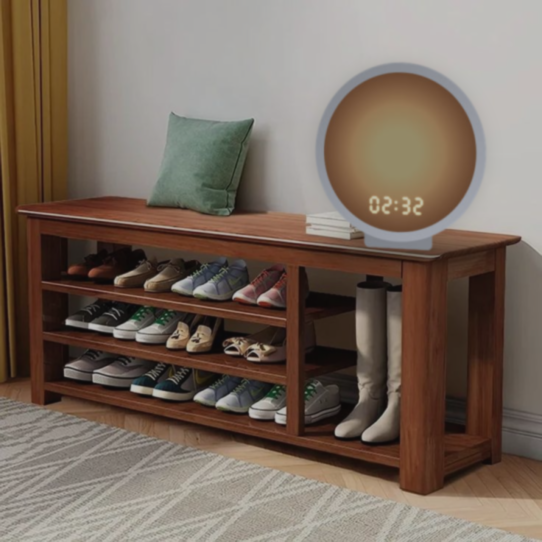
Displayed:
2,32
